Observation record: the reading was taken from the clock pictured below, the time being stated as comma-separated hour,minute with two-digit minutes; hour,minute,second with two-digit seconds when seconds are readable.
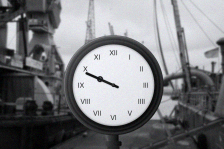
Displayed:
9,49
